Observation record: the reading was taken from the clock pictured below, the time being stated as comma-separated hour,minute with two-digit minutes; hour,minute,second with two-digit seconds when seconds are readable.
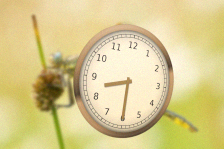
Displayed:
8,30
